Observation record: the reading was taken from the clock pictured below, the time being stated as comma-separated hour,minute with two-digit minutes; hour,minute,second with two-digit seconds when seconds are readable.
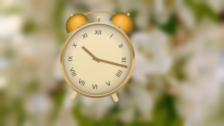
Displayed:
10,17
